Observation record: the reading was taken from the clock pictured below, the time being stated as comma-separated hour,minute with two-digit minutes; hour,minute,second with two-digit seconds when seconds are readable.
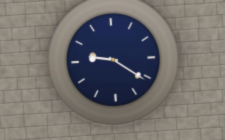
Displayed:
9,21
